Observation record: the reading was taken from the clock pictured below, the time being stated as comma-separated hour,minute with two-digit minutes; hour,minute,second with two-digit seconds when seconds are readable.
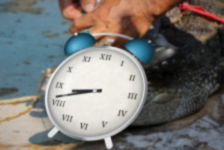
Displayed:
8,42
